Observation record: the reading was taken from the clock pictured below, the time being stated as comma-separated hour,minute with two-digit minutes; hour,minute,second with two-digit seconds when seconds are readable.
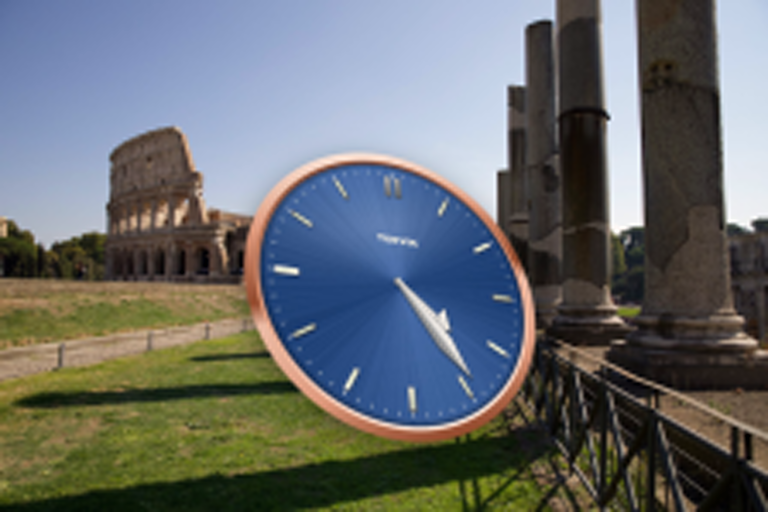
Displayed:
4,24
